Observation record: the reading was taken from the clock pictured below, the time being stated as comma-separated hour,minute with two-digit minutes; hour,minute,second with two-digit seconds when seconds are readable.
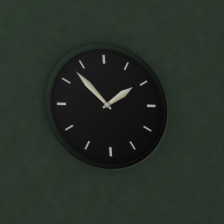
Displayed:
1,53
